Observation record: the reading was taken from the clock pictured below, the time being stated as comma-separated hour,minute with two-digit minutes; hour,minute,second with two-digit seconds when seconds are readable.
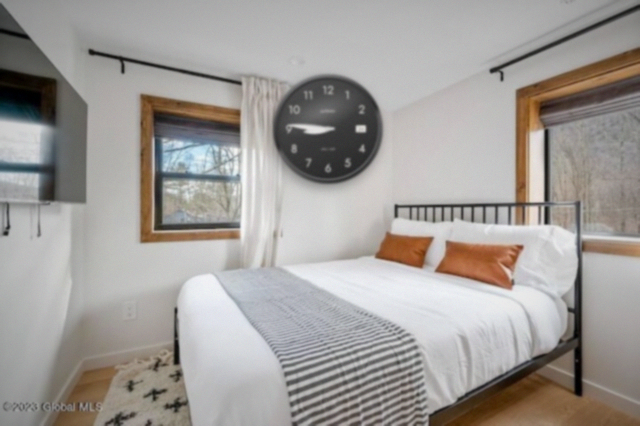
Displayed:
8,46
